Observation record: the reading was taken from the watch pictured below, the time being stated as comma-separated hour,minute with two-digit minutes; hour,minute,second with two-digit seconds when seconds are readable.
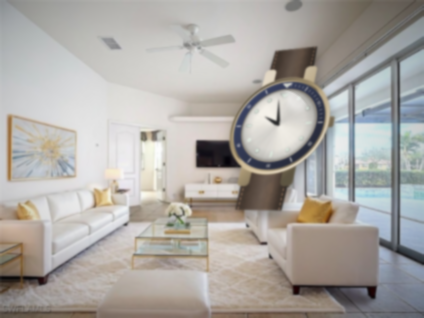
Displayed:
9,58
